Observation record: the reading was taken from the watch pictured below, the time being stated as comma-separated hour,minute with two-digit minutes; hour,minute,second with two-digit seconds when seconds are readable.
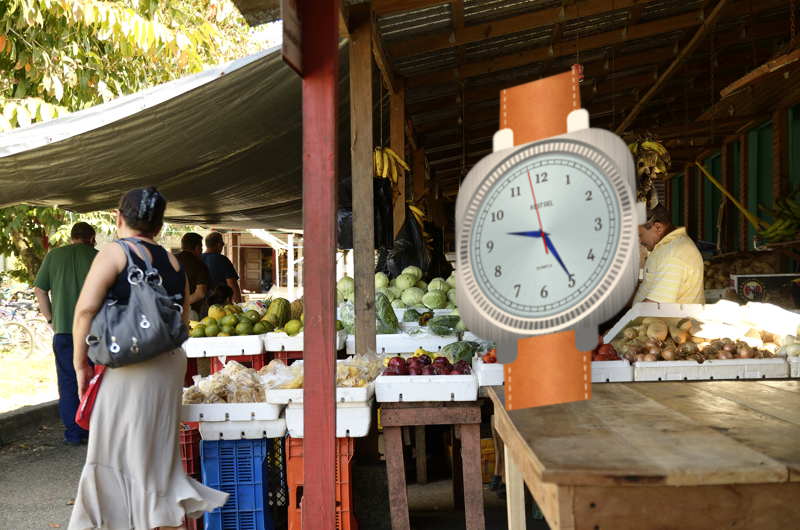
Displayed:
9,24,58
